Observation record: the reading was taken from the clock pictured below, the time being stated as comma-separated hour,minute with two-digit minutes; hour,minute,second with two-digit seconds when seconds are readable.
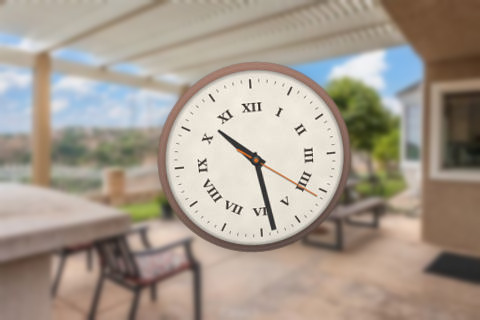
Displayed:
10,28,21
